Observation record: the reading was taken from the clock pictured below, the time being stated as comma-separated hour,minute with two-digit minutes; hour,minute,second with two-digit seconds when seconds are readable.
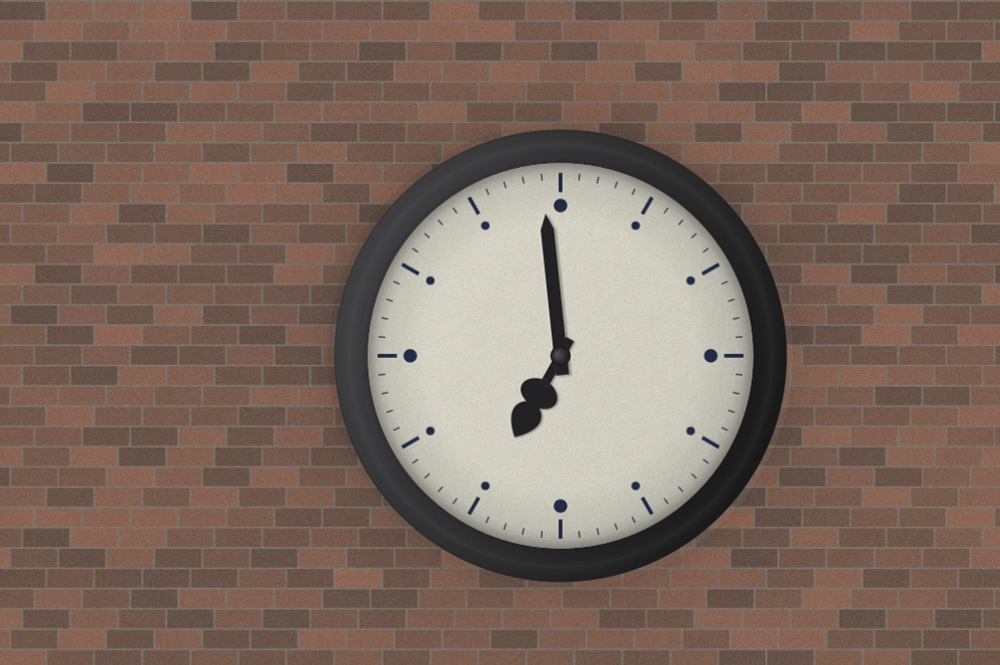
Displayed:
6,59
